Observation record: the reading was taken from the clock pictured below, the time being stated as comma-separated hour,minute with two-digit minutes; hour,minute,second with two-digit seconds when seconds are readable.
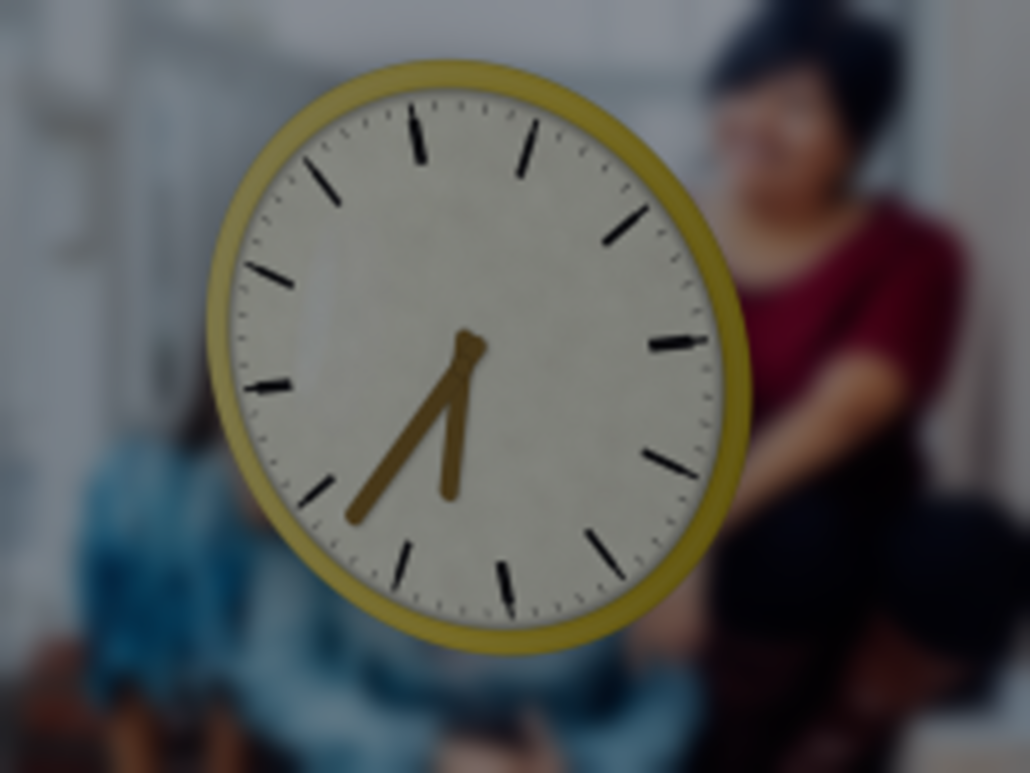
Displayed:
6,38
